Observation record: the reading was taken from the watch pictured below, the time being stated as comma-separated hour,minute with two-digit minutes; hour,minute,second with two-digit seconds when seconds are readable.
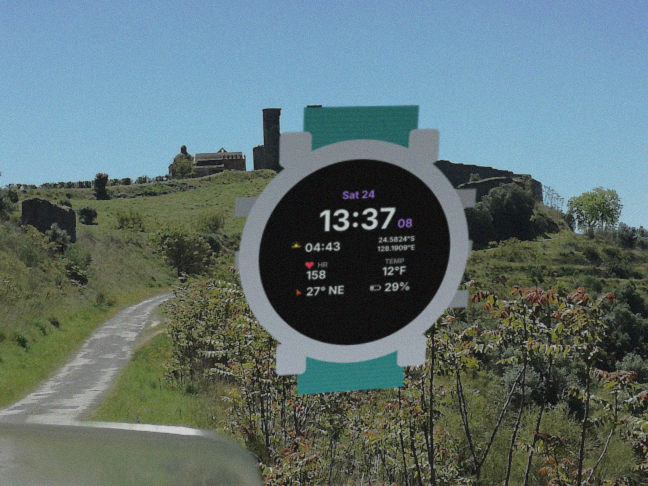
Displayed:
13,37,08
